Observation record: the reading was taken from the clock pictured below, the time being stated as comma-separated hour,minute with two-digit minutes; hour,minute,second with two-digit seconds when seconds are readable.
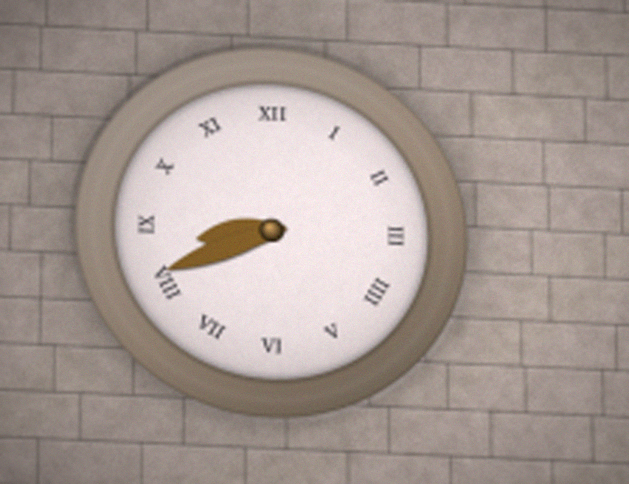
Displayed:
8,41
